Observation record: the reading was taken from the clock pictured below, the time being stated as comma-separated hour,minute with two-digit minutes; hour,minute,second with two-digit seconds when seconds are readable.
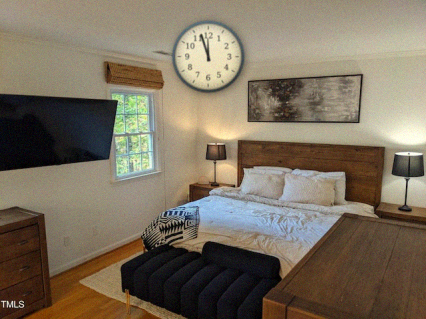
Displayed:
11,57
